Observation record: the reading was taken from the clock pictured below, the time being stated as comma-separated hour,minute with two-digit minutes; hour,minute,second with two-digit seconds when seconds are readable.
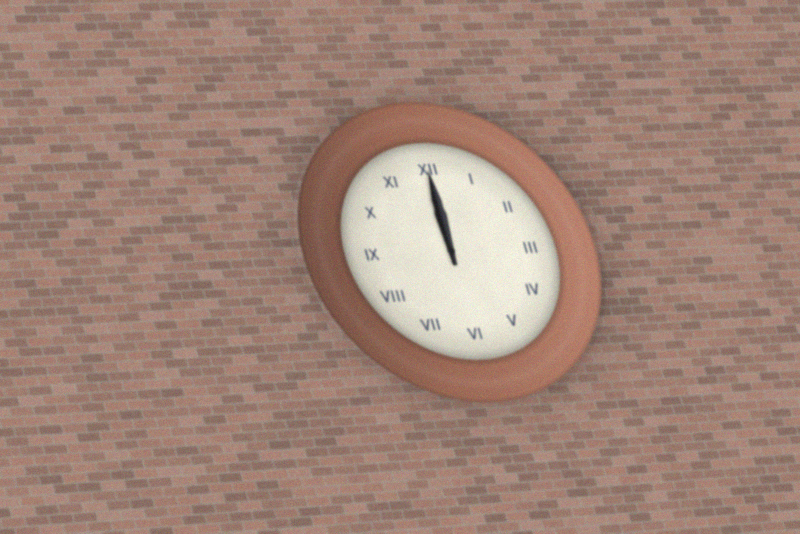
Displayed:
12,00
